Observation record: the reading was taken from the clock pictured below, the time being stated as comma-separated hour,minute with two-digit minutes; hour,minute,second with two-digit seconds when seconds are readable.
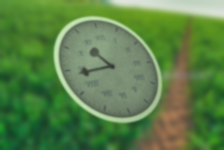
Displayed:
10,44
